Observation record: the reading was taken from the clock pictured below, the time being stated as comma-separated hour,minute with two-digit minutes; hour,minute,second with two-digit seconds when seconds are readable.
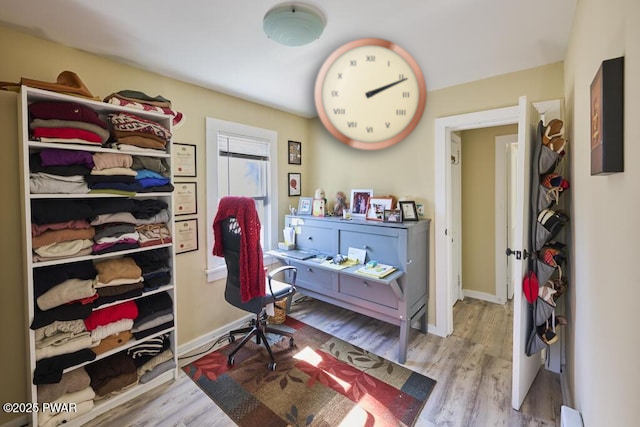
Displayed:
2,11
